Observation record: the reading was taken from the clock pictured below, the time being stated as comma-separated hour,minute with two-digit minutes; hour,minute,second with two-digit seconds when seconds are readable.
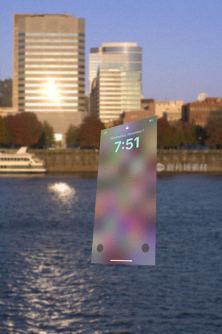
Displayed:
7,51
